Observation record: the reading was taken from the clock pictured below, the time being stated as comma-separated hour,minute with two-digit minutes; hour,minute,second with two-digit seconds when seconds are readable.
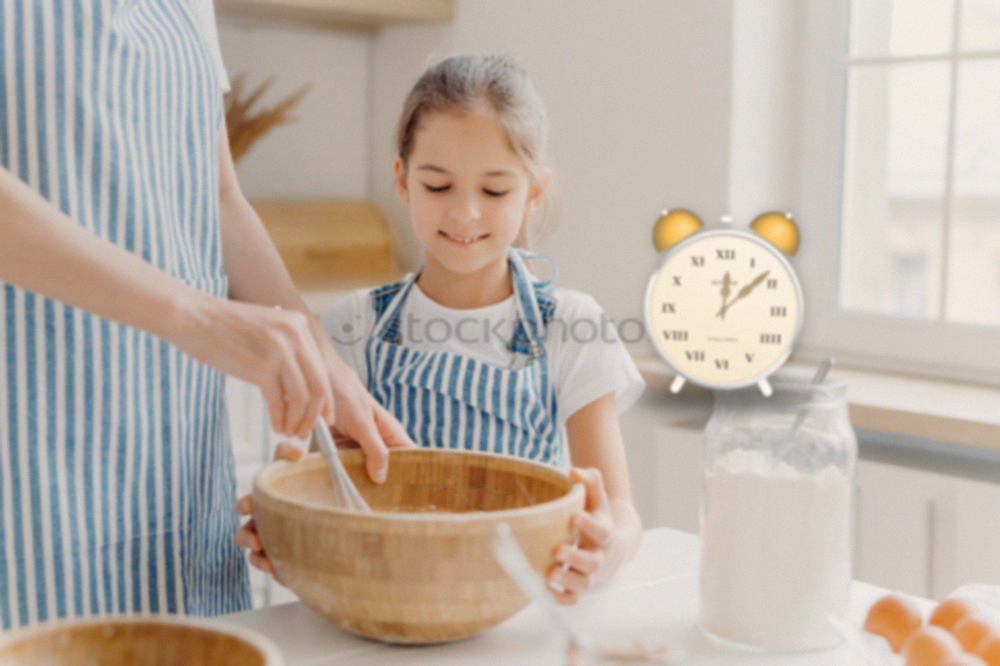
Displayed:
12,08
